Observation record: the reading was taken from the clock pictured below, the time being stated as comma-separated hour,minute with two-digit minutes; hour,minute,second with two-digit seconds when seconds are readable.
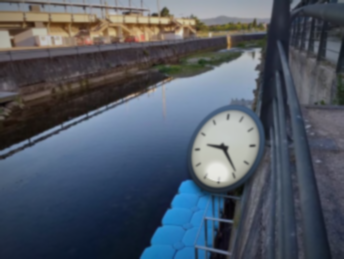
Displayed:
9,24
